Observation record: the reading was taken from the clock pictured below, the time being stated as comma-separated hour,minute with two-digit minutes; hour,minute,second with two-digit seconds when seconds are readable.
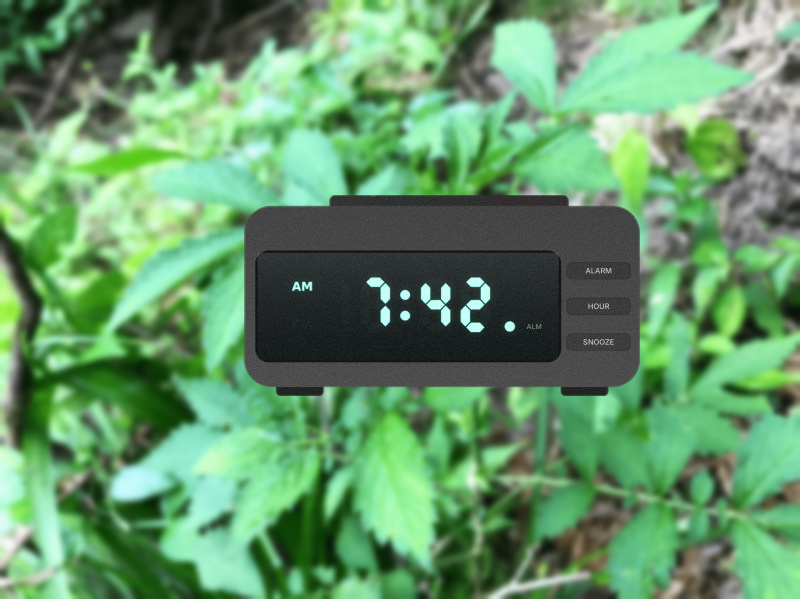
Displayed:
7,42
